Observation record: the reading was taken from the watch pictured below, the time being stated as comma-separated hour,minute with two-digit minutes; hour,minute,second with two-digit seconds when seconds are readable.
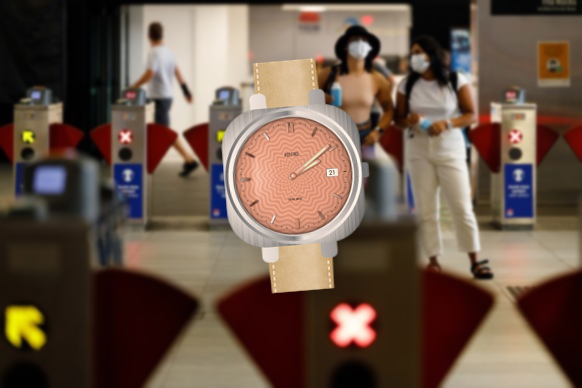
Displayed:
2,09
